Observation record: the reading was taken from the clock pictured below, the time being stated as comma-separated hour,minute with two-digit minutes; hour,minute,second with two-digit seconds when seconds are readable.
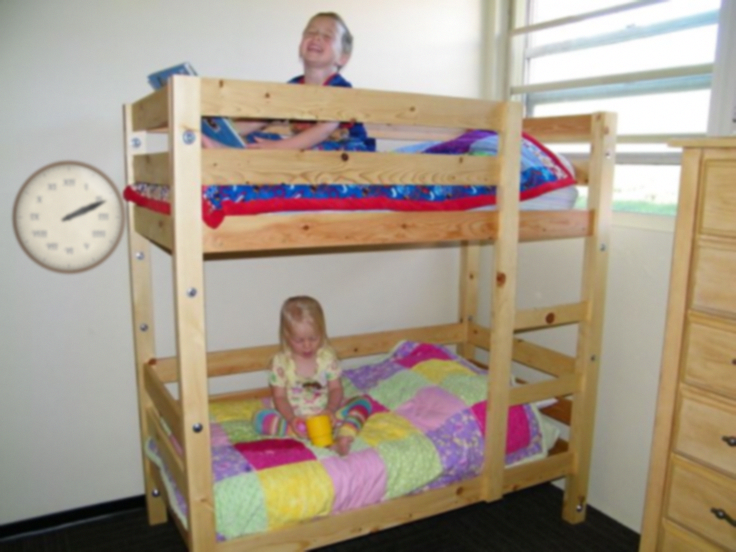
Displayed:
2,11
